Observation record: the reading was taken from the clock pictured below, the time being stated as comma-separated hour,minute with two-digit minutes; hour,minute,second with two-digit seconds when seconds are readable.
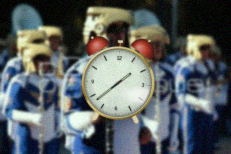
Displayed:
1,38
